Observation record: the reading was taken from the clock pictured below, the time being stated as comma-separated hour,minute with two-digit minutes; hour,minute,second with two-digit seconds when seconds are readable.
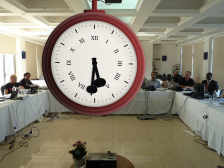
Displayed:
5,31
